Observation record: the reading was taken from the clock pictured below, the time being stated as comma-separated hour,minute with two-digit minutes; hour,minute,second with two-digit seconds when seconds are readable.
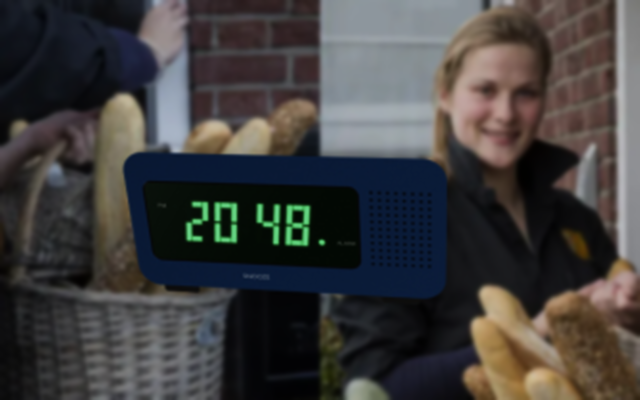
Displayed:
20,48
